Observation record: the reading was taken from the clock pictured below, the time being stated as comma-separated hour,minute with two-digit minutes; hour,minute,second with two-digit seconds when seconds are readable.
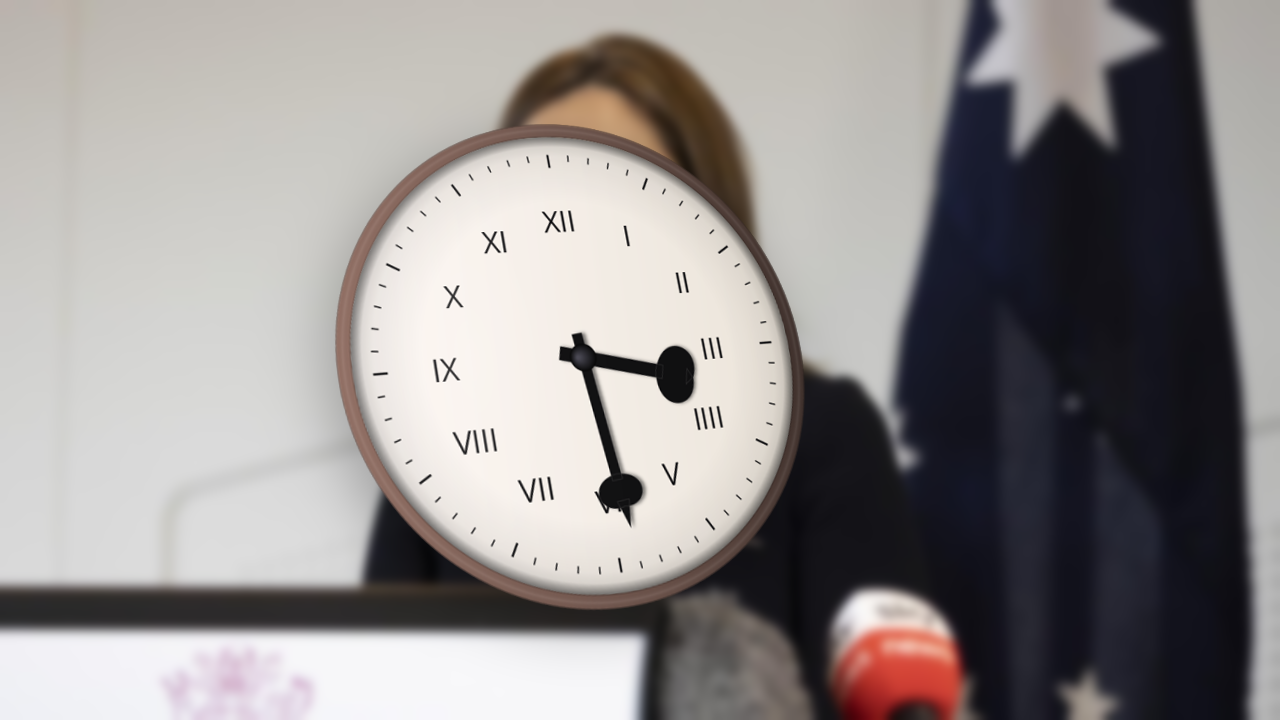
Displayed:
3,29
